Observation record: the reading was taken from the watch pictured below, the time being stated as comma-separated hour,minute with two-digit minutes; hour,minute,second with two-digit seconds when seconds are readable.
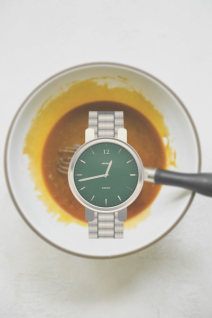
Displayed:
12,43
